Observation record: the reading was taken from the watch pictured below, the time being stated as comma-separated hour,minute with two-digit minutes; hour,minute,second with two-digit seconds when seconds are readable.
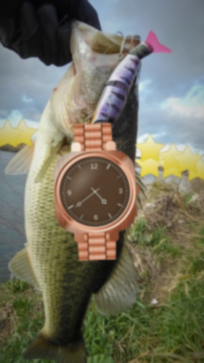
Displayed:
4,39
